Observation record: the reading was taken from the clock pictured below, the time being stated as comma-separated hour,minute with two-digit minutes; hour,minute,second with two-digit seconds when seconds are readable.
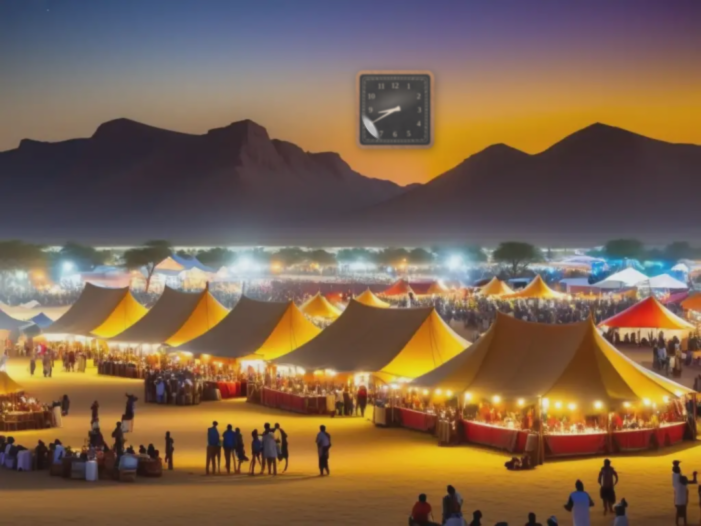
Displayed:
8,40
